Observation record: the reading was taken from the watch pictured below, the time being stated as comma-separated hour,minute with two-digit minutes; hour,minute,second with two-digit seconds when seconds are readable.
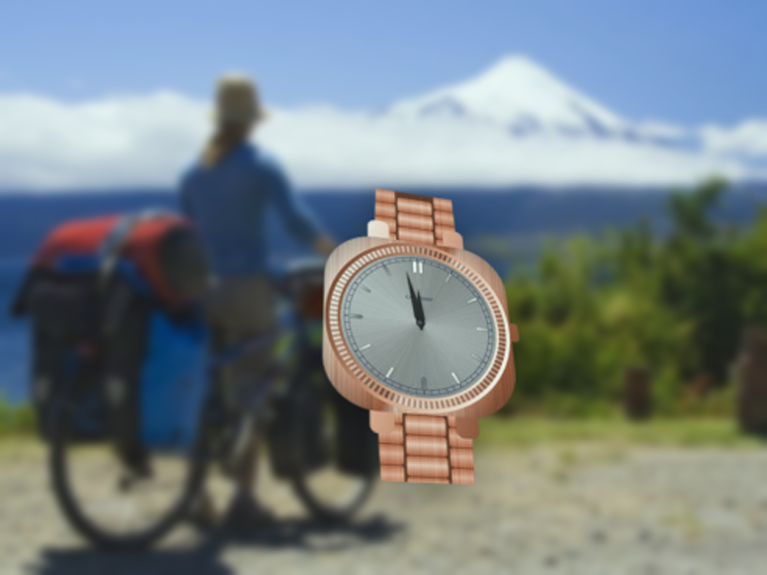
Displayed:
11,58
